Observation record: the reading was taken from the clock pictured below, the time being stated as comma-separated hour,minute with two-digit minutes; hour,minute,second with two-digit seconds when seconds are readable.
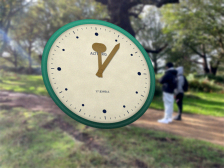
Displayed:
12,06
